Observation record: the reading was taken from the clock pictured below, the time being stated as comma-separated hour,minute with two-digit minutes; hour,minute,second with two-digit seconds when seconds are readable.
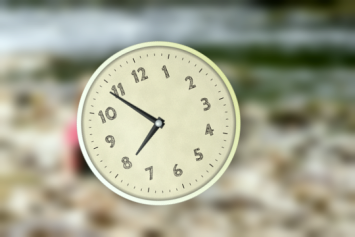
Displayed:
7,54
